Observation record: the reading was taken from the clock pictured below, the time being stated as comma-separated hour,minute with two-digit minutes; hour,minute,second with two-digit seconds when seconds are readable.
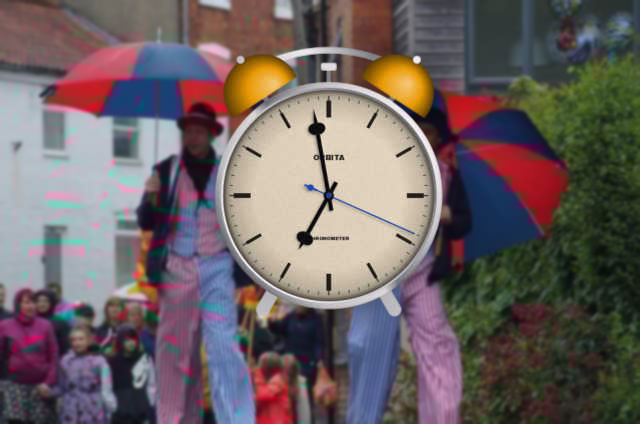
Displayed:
6,58,19
